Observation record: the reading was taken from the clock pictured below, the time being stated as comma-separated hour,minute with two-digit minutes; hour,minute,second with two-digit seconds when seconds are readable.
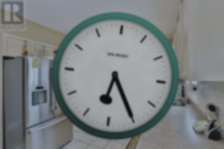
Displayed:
6,25
